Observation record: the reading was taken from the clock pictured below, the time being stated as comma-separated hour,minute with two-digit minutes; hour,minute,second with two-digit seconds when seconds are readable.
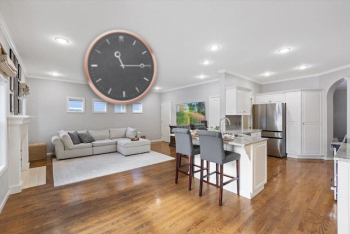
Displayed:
11,15
